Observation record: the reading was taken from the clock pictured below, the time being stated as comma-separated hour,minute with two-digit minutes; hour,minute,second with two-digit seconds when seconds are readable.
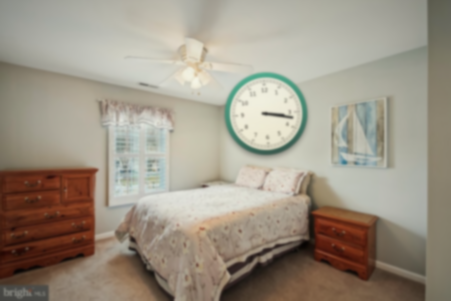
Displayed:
3,17
